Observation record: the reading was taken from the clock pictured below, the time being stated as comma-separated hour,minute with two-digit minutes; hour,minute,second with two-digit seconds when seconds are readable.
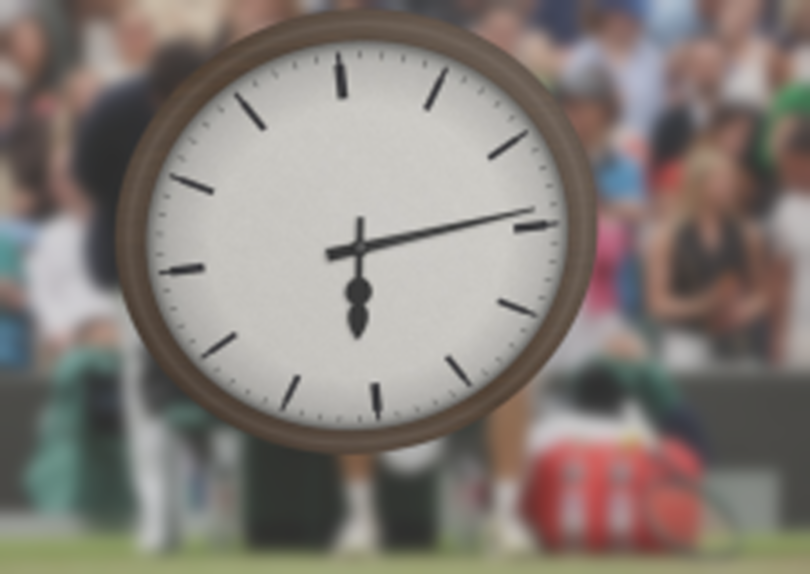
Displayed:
6,14
